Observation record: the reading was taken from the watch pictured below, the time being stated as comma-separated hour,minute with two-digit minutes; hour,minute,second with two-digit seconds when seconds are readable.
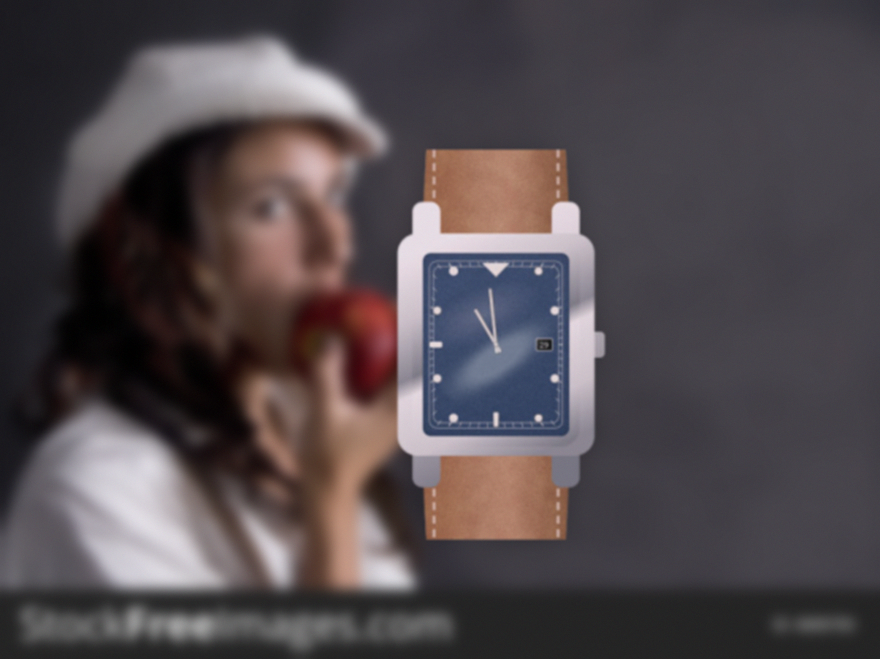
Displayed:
10,59
